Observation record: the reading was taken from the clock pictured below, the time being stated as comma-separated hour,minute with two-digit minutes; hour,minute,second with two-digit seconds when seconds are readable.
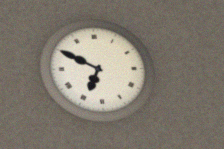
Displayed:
6,50
